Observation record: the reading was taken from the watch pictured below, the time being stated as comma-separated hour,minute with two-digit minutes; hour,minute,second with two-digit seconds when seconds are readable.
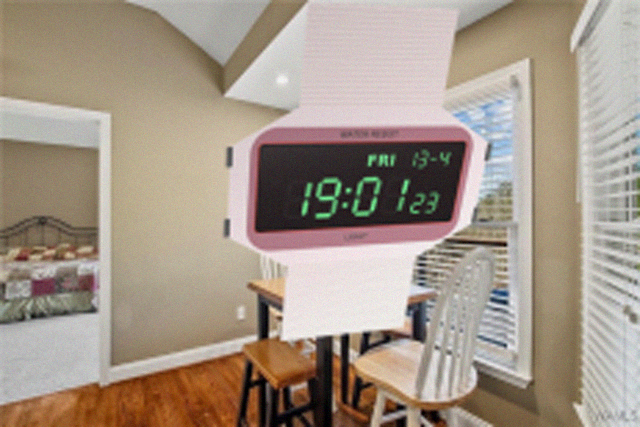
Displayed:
19,01,23
